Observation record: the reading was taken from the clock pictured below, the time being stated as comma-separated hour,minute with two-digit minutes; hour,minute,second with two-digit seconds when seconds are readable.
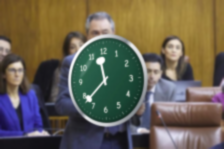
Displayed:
11,38
